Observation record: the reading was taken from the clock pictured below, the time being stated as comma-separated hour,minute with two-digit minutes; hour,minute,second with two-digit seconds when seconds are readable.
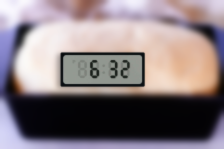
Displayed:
6,32
